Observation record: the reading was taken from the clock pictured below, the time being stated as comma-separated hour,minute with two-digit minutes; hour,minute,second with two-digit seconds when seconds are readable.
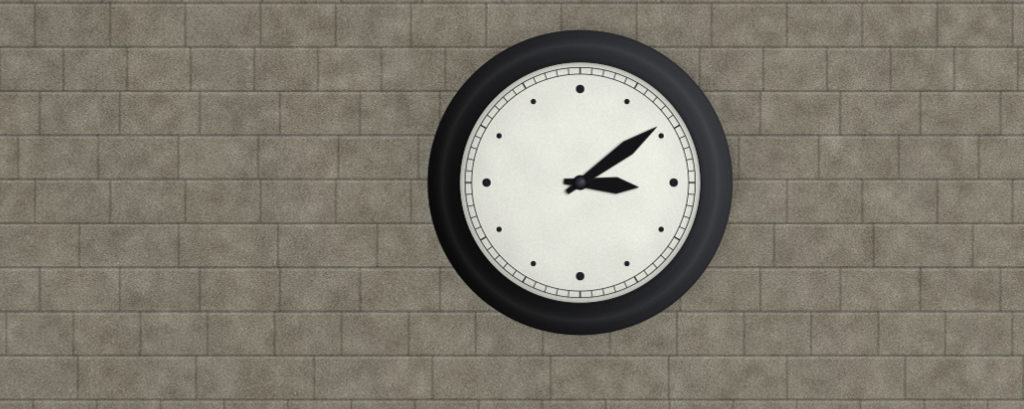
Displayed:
3,09
